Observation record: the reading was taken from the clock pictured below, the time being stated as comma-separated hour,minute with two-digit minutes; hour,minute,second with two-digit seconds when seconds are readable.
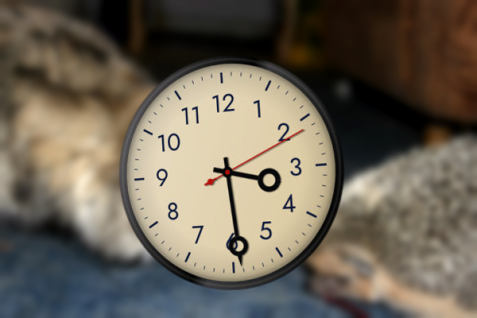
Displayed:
3,29,11
